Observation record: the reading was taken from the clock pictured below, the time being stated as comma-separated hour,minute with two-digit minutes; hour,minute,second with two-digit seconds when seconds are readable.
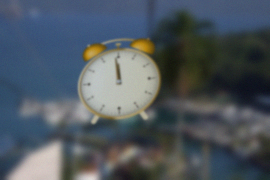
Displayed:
11,59
